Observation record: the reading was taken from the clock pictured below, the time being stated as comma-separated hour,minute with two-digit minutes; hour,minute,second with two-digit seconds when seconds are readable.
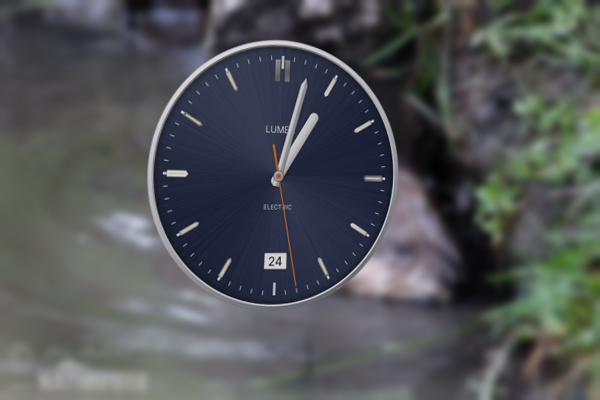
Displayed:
1,02,28
